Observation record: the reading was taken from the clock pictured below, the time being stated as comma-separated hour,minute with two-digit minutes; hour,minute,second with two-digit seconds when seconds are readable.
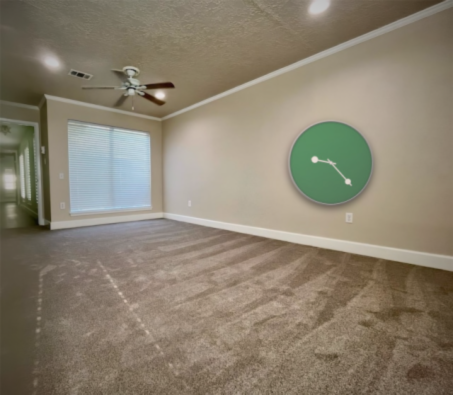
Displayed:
9,23
